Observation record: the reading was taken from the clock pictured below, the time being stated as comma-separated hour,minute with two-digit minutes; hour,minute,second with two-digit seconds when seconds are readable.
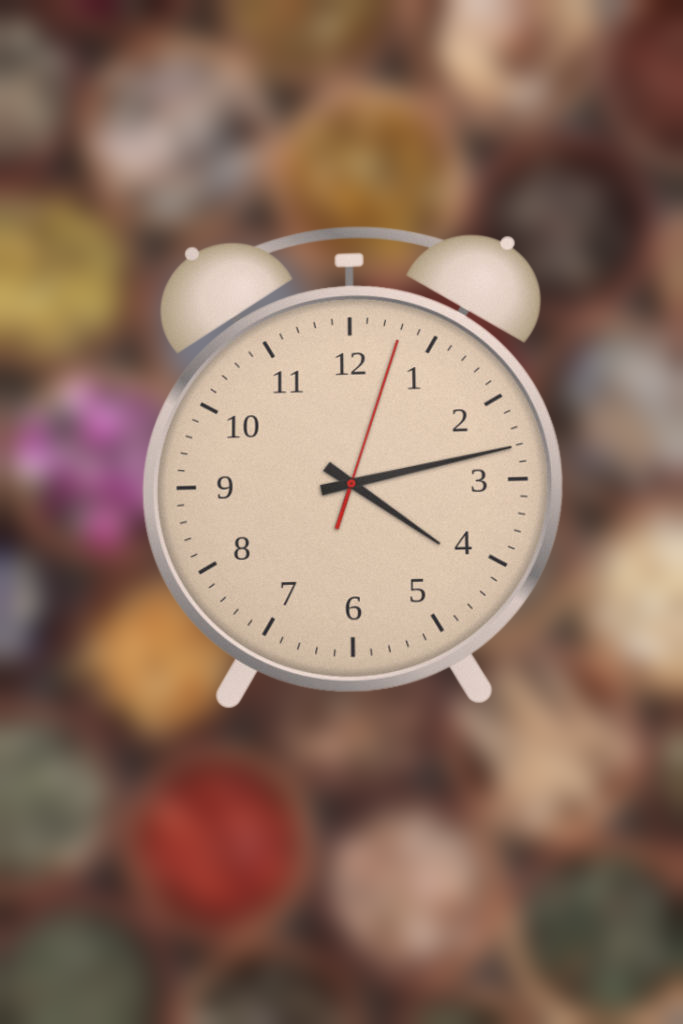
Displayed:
4,13,03
